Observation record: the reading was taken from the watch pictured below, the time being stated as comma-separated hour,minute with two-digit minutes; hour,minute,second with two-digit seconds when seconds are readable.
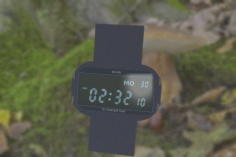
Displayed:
2,32,10
